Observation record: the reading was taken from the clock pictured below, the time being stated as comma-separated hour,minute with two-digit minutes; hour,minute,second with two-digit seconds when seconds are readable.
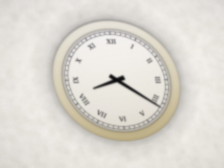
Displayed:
8,21
